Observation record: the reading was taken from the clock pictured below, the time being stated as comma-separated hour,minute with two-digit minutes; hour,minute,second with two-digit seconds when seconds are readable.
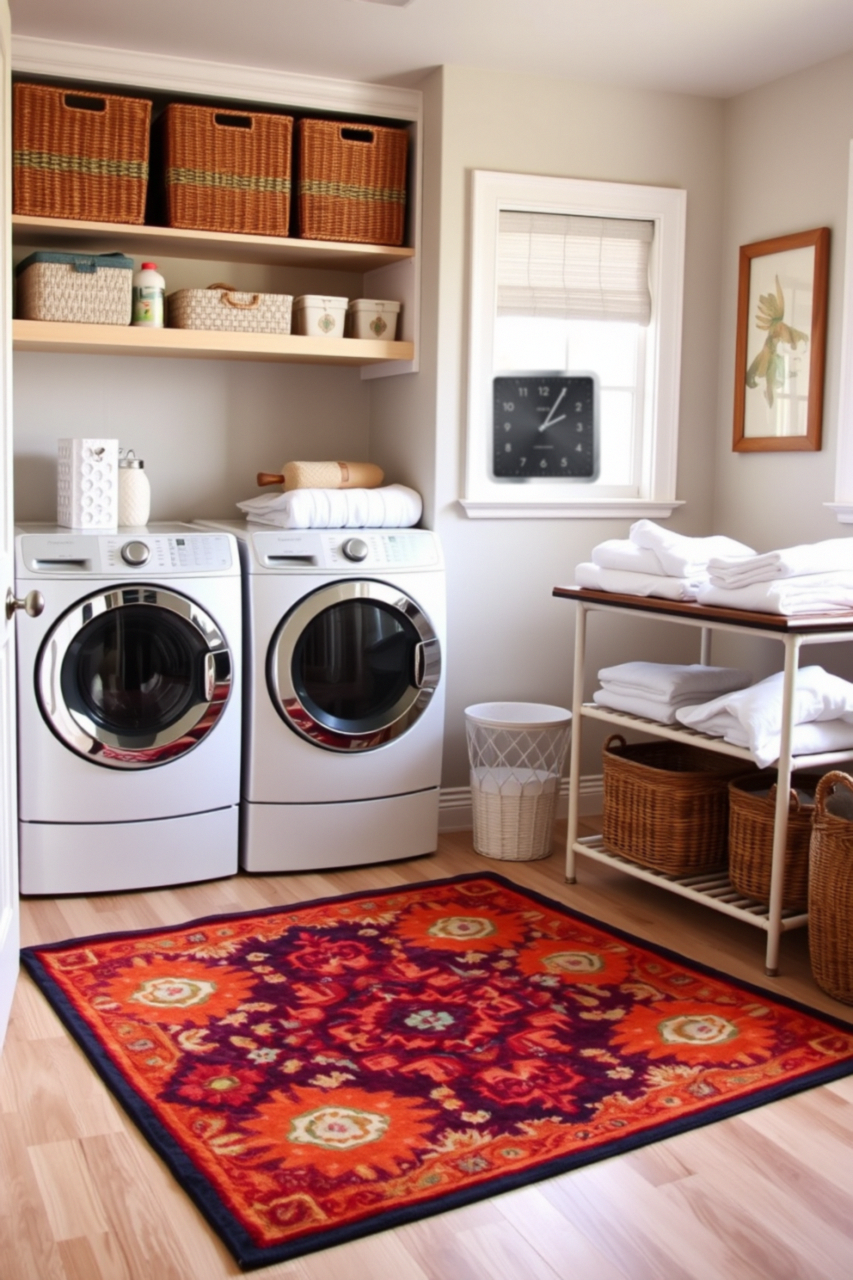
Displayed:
2,05
